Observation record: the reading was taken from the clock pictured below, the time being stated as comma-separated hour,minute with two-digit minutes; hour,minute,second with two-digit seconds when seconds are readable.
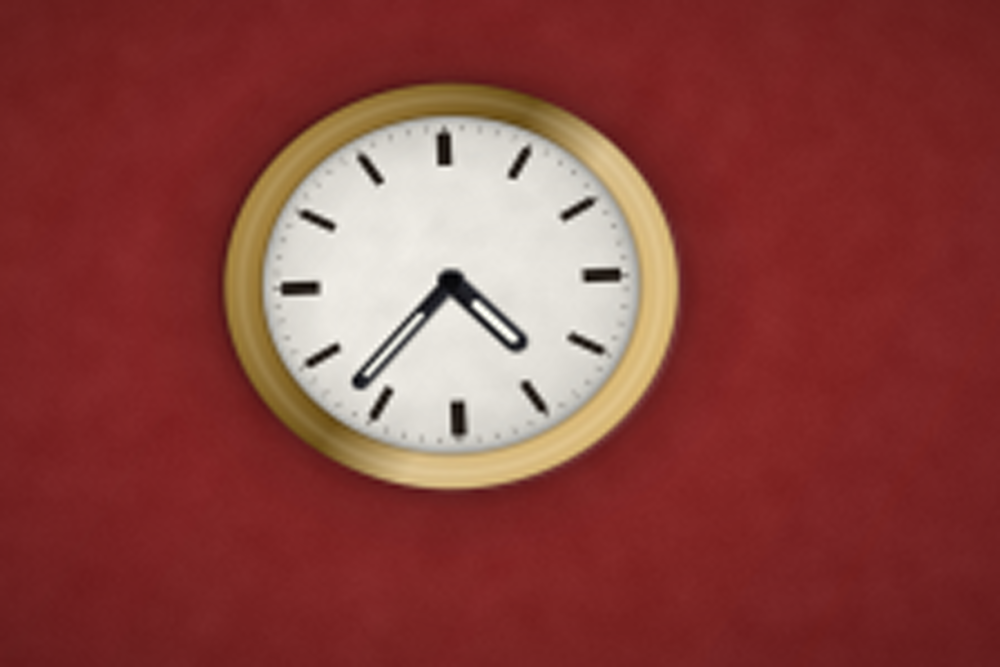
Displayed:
4,37
